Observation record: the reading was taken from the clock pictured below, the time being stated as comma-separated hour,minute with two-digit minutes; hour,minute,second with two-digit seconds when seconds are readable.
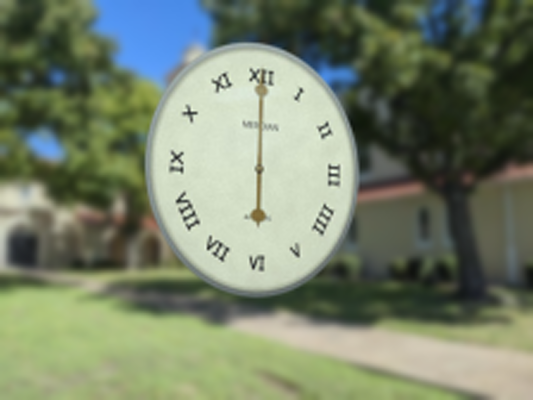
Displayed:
6,00
